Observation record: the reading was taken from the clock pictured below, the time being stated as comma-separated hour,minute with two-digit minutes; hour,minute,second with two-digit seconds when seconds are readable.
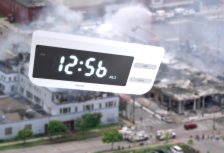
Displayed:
12,56
